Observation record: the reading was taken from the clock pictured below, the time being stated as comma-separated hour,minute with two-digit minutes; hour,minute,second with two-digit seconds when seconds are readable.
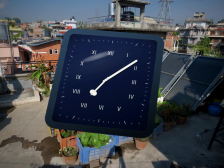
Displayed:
7,08
